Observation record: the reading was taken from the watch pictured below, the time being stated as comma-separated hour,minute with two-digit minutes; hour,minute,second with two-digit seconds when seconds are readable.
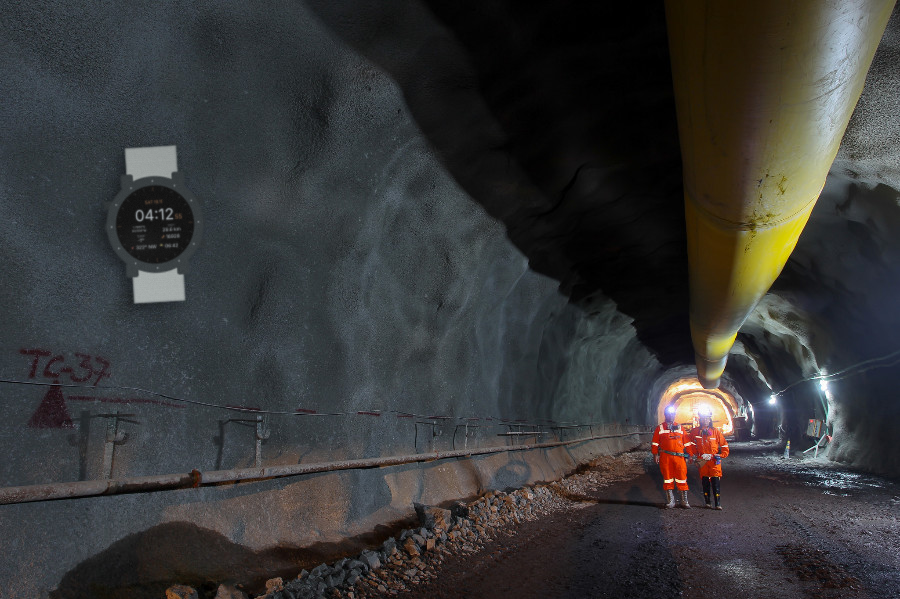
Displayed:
4,12
